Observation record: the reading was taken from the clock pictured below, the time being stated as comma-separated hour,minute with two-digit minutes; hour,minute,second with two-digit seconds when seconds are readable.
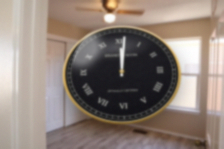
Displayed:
12,01
